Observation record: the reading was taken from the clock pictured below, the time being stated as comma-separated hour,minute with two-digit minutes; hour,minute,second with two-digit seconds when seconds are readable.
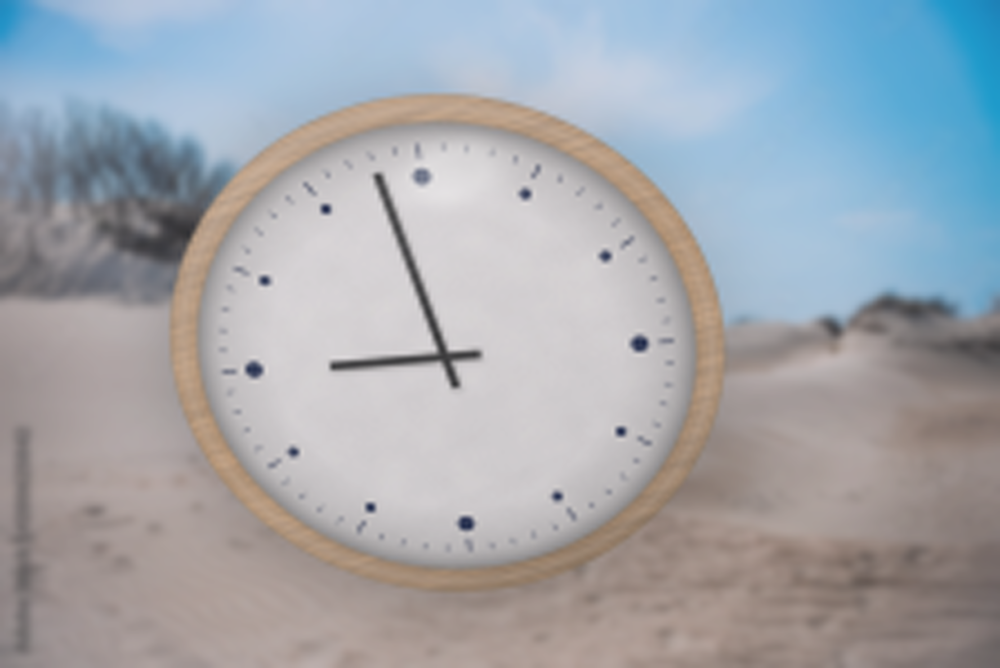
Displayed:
8,58
